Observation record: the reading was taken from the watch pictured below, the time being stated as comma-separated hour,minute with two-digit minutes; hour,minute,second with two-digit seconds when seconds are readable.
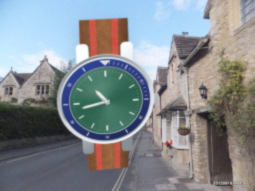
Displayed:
10,43
